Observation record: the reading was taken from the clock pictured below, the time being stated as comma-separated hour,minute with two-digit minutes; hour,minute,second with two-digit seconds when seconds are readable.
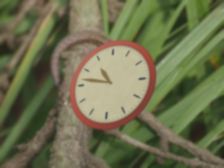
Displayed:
10,47
